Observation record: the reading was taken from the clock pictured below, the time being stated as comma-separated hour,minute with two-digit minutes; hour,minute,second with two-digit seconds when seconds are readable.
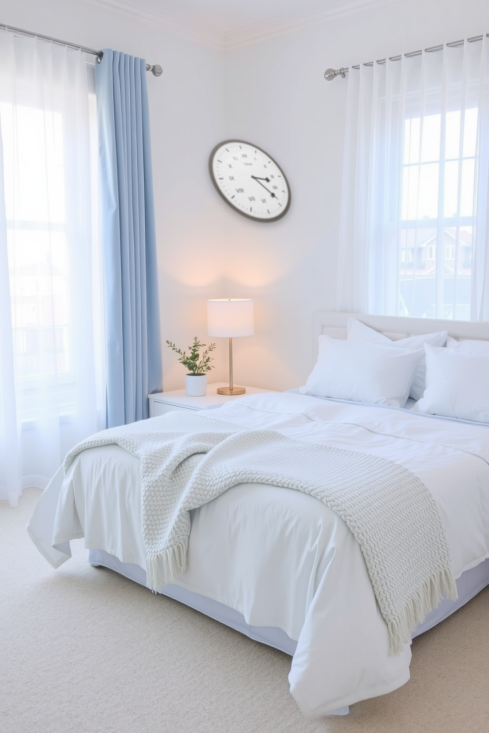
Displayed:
3,24
